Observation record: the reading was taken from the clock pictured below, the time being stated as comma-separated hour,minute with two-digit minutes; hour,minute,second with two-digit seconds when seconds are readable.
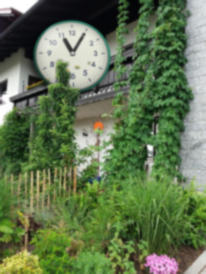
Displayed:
11,05
